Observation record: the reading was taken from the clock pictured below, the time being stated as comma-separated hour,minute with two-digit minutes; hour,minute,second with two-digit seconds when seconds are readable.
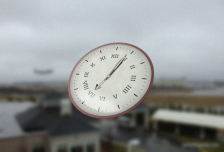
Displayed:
7,04
